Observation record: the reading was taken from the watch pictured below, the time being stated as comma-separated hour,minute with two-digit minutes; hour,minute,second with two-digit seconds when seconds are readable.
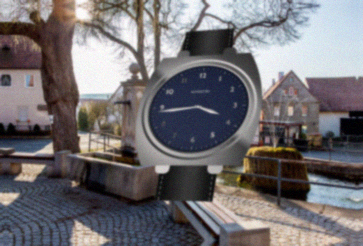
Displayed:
3,44
